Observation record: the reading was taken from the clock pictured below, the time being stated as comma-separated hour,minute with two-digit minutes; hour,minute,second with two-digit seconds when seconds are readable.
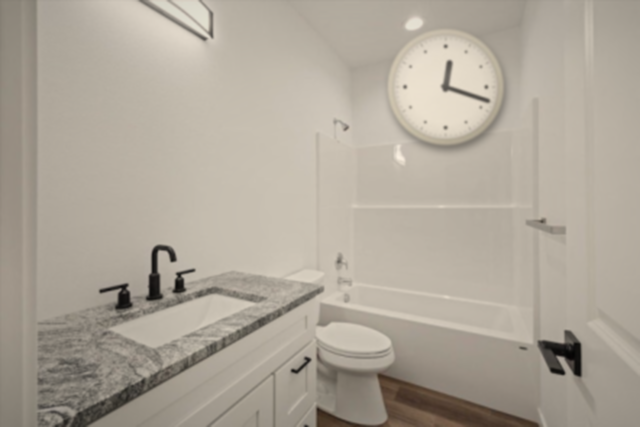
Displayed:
12,18
